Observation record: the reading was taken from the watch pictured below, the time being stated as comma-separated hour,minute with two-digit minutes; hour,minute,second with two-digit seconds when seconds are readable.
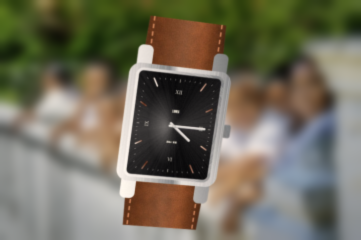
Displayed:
4,15
